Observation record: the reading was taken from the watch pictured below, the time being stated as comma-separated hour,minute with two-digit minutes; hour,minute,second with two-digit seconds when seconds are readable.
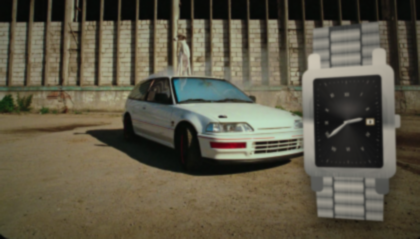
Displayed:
2,39
